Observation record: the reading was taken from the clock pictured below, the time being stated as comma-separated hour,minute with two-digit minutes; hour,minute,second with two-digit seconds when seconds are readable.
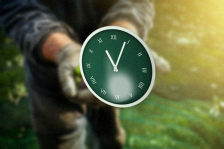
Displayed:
11,04
